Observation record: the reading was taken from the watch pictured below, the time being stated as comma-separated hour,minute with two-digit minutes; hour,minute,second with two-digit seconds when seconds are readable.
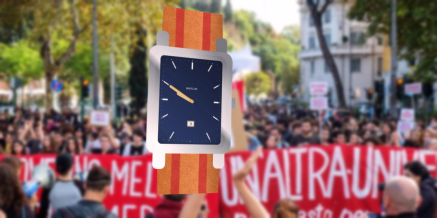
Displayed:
9,50
